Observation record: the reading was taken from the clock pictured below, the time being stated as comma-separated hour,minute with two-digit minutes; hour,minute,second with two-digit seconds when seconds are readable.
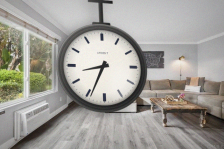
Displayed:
8,34
